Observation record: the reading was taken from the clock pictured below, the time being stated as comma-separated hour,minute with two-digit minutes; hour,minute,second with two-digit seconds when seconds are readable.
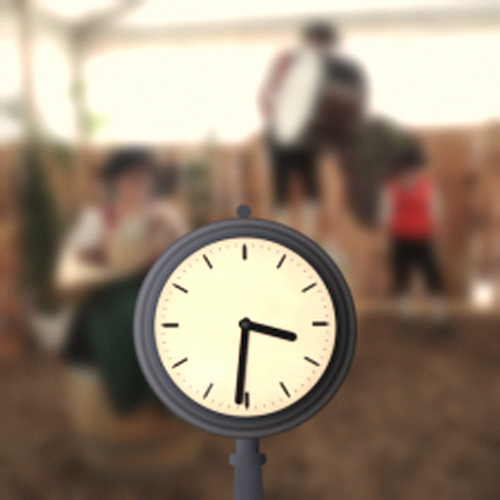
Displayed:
3,31
